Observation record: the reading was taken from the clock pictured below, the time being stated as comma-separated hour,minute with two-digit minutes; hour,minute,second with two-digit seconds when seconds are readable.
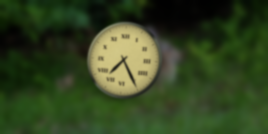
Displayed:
7,25
